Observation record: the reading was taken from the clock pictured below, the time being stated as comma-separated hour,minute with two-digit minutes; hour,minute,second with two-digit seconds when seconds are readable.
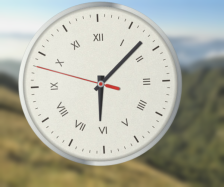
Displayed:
6,07,48
